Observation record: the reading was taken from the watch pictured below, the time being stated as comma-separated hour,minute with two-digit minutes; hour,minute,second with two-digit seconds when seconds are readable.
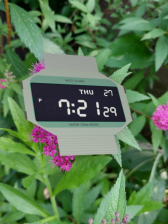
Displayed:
7,21,29
